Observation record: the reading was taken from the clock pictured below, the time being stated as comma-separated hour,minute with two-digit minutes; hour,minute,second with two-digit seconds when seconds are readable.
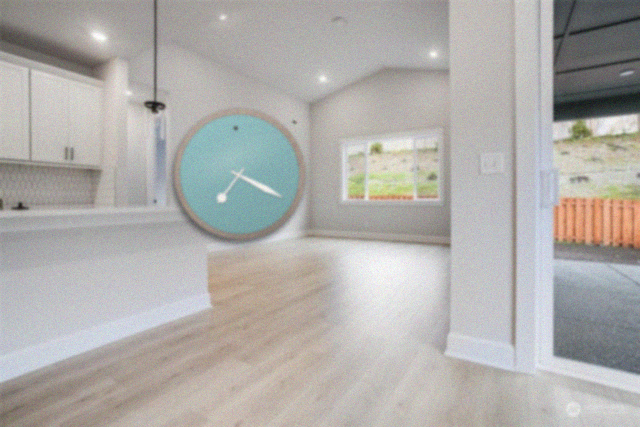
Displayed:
7,20
